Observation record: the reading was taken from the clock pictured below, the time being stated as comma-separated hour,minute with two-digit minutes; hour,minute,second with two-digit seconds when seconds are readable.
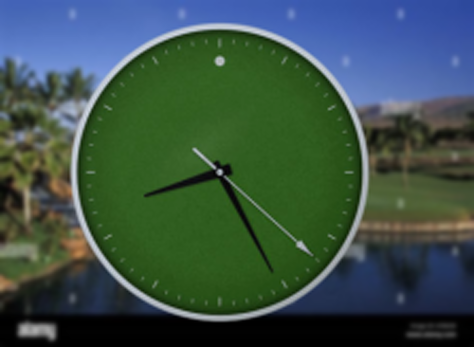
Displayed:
8,25,22
